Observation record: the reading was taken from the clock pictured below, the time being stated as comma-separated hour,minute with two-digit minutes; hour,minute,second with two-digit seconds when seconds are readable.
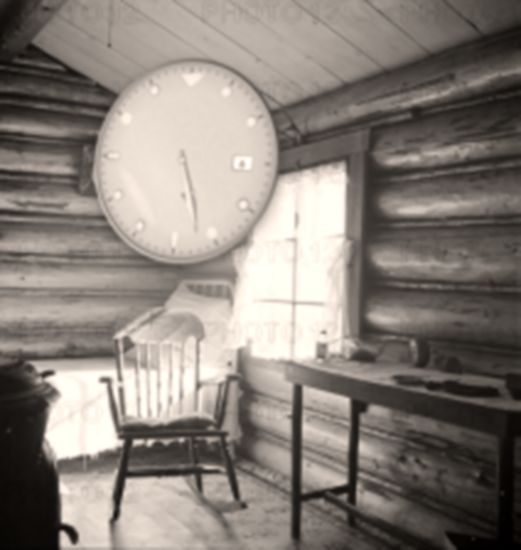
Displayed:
5,27
